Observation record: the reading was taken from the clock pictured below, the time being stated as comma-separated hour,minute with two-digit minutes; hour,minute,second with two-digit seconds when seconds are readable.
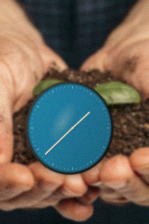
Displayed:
1,38
